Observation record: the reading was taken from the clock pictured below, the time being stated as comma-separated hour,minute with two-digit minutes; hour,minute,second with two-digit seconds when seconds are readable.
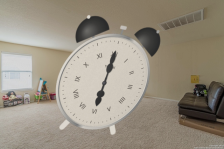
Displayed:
6,00
